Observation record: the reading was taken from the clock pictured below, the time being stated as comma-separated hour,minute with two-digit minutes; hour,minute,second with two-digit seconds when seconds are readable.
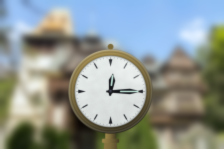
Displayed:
12,15
